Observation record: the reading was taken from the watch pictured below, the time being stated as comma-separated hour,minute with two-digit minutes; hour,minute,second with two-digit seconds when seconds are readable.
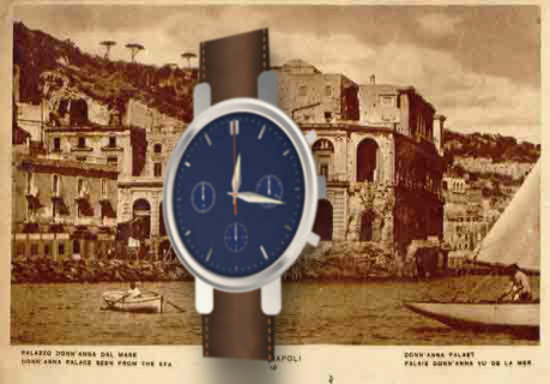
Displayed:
12,17
